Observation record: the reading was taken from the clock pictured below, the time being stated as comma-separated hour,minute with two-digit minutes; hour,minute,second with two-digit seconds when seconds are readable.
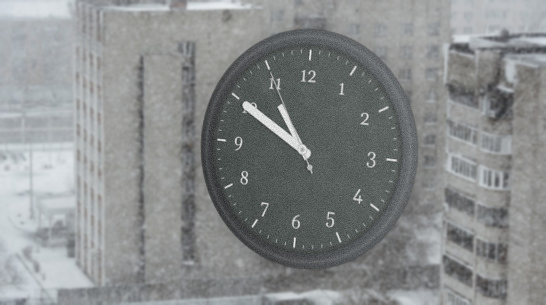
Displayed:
10,49,55
